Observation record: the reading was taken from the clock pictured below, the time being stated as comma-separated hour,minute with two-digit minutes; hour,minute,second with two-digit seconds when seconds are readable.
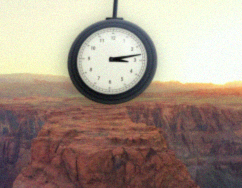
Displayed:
3,13
